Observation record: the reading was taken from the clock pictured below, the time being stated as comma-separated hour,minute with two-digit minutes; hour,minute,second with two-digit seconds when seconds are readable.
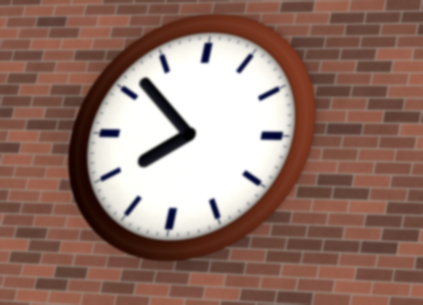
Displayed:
7,52
